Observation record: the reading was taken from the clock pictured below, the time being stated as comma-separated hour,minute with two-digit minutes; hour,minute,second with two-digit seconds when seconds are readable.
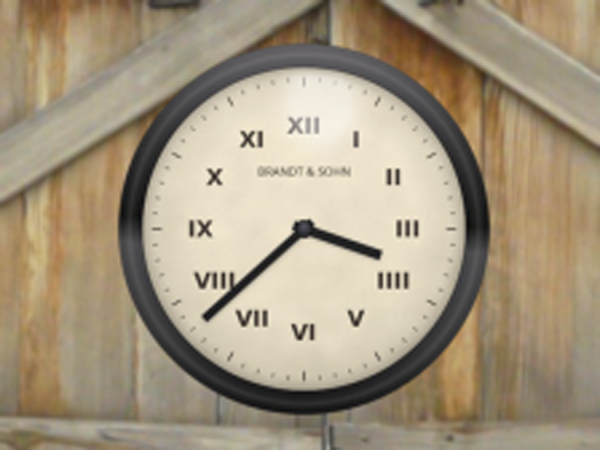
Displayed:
3,38
